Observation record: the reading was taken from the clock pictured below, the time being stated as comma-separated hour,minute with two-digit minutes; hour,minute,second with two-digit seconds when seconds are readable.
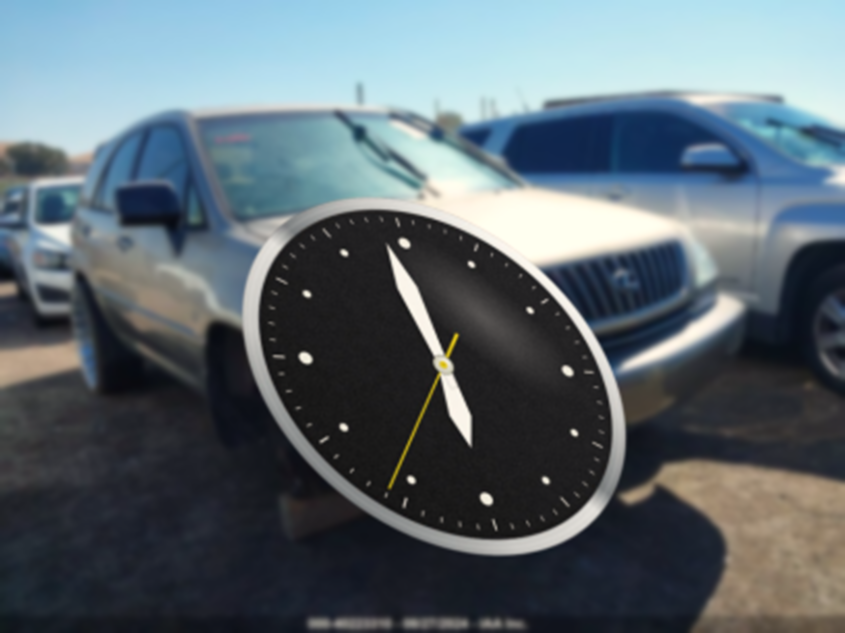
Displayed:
5,58,36
